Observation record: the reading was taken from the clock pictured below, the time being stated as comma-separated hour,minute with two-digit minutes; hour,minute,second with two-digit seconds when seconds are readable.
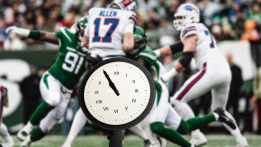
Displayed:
10,55
